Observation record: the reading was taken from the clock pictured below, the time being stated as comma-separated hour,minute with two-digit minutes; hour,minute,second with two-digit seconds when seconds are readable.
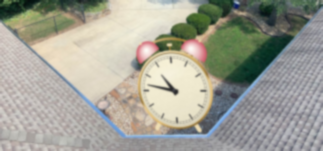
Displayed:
10,47
